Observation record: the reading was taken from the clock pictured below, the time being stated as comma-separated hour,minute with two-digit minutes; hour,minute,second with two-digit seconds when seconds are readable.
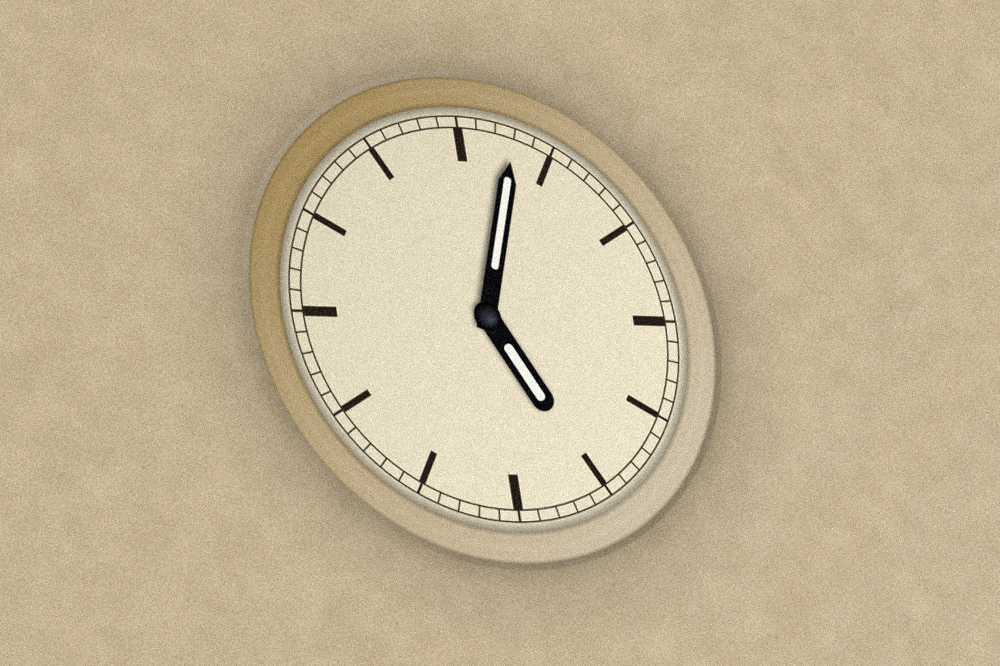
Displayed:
5,03
